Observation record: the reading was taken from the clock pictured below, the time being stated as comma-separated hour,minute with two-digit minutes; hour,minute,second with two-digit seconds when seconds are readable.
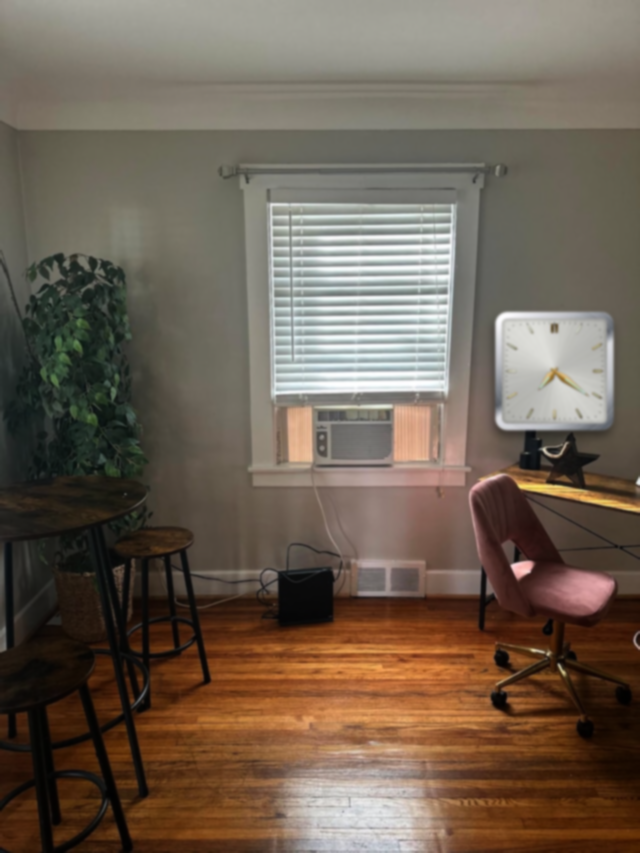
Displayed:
7,21
